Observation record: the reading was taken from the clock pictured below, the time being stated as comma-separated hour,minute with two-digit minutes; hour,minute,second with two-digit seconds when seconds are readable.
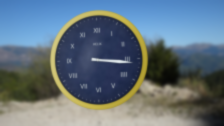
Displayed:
3,16
